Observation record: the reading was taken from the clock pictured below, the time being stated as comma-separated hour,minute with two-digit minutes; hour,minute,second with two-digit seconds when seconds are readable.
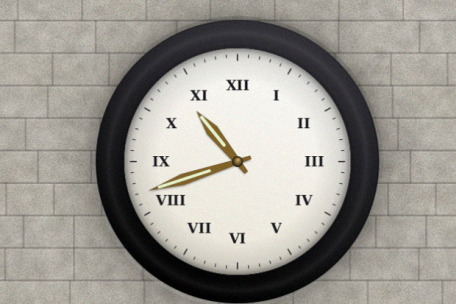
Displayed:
10,42
